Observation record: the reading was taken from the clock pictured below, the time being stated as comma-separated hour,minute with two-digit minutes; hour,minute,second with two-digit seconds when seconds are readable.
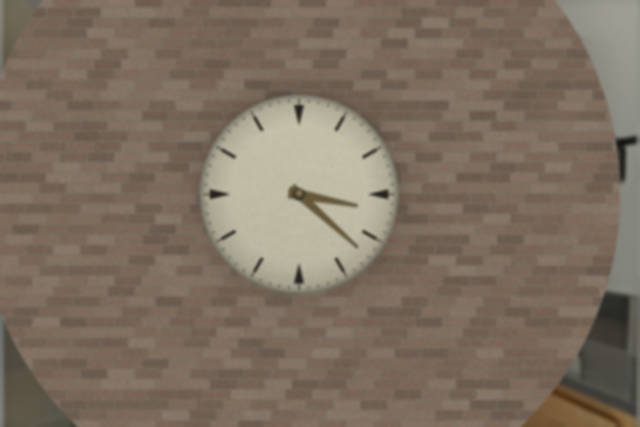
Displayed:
3,22
